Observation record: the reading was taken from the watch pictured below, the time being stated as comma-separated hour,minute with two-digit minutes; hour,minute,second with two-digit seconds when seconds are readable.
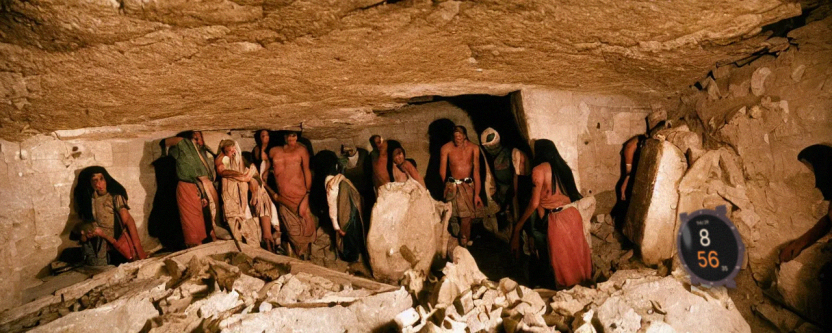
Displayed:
8,56
